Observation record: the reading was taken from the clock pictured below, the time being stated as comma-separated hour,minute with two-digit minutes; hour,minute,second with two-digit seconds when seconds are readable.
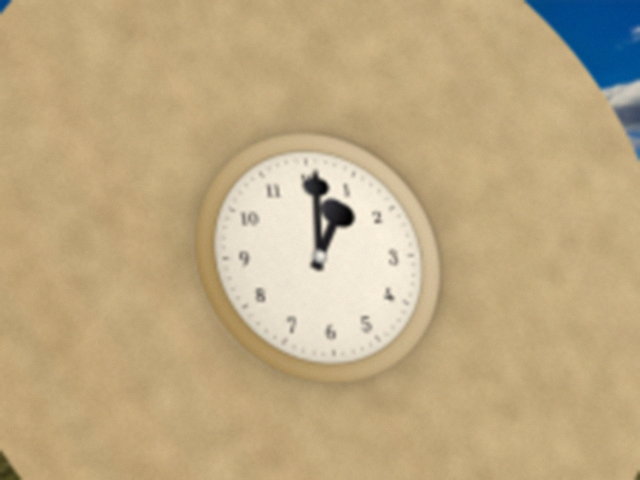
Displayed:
1,01
